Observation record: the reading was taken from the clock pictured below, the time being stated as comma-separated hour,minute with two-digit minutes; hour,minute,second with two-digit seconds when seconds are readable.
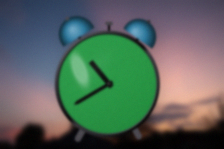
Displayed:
10,40
